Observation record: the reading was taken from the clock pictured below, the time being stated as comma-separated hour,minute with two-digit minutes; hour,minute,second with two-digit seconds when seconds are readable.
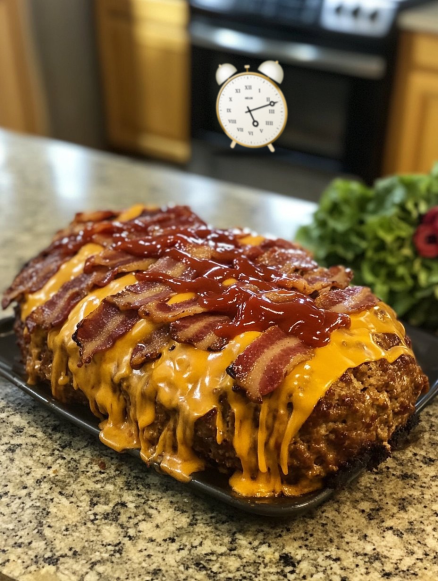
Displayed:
5,12
